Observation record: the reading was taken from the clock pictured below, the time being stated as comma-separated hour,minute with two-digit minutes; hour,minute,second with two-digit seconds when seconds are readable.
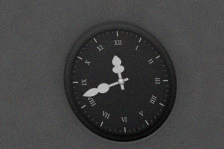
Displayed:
11,42
